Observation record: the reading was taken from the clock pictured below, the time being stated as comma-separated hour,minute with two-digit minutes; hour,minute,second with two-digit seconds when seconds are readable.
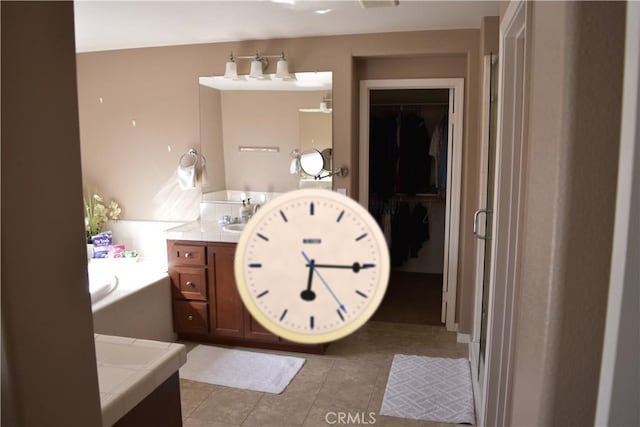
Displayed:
6,15,24
